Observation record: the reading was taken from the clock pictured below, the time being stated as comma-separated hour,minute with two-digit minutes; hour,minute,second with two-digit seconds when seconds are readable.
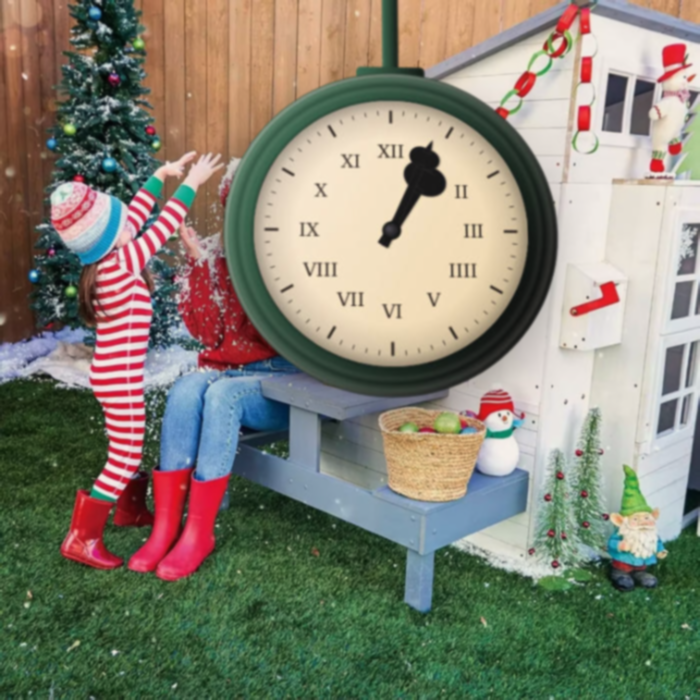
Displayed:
1,04
